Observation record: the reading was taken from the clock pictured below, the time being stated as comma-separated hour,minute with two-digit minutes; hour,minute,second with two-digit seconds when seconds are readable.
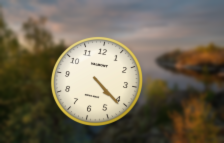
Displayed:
4,21
